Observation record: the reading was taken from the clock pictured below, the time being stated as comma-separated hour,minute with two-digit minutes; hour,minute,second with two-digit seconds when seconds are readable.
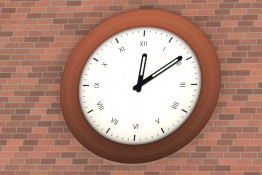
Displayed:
12,09
